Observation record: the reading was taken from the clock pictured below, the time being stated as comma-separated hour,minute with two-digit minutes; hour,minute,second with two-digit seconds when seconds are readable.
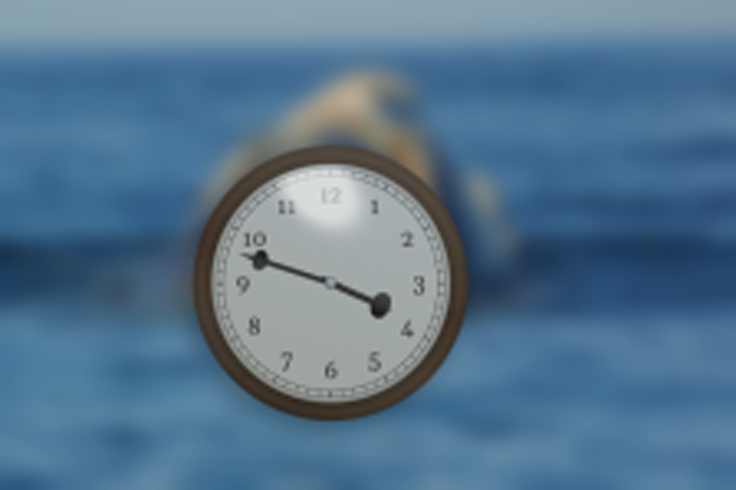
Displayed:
3,48
